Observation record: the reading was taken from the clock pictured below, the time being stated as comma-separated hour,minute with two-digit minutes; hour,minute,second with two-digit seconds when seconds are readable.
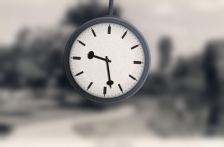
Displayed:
9,28
